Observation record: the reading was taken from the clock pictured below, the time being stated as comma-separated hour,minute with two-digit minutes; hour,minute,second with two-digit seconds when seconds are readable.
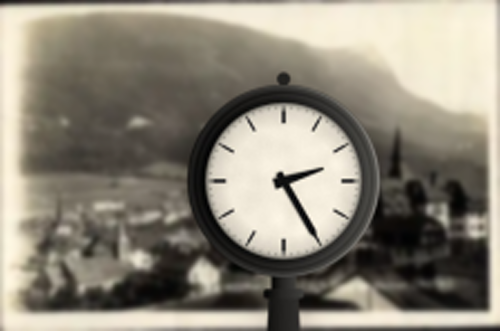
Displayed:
2,25
